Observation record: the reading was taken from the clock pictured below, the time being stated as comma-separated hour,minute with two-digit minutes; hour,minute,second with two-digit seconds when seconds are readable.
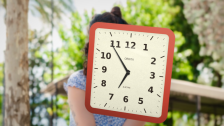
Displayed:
6,54
